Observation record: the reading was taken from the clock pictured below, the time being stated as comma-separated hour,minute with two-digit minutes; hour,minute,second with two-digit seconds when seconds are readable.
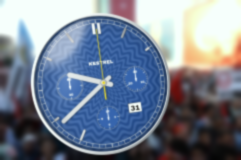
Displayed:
9,39
